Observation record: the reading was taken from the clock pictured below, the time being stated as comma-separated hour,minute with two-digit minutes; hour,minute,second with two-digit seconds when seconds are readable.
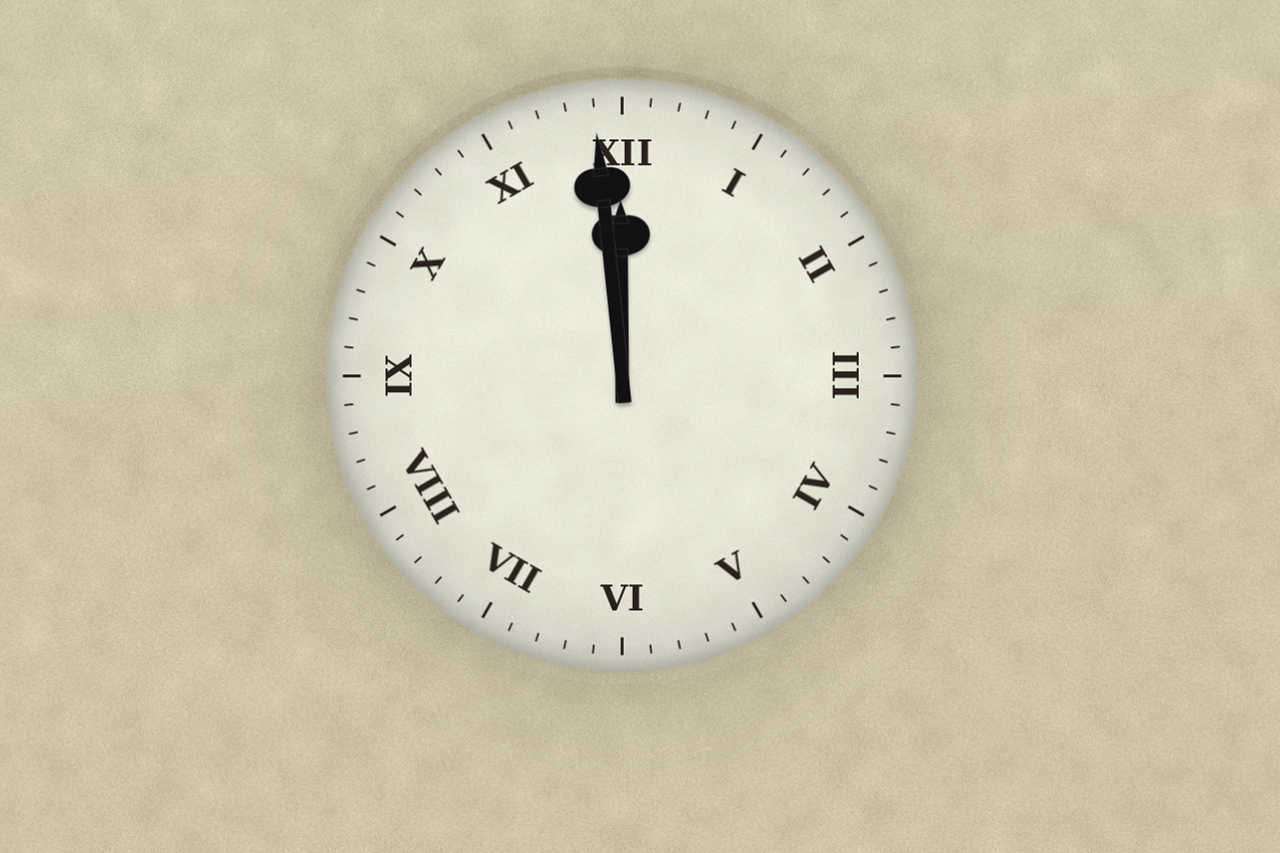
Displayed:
11,59
